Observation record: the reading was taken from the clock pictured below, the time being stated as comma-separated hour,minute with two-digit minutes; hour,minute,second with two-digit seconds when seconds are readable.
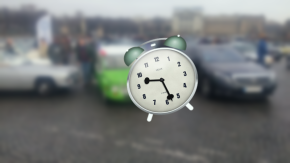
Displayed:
9,28
